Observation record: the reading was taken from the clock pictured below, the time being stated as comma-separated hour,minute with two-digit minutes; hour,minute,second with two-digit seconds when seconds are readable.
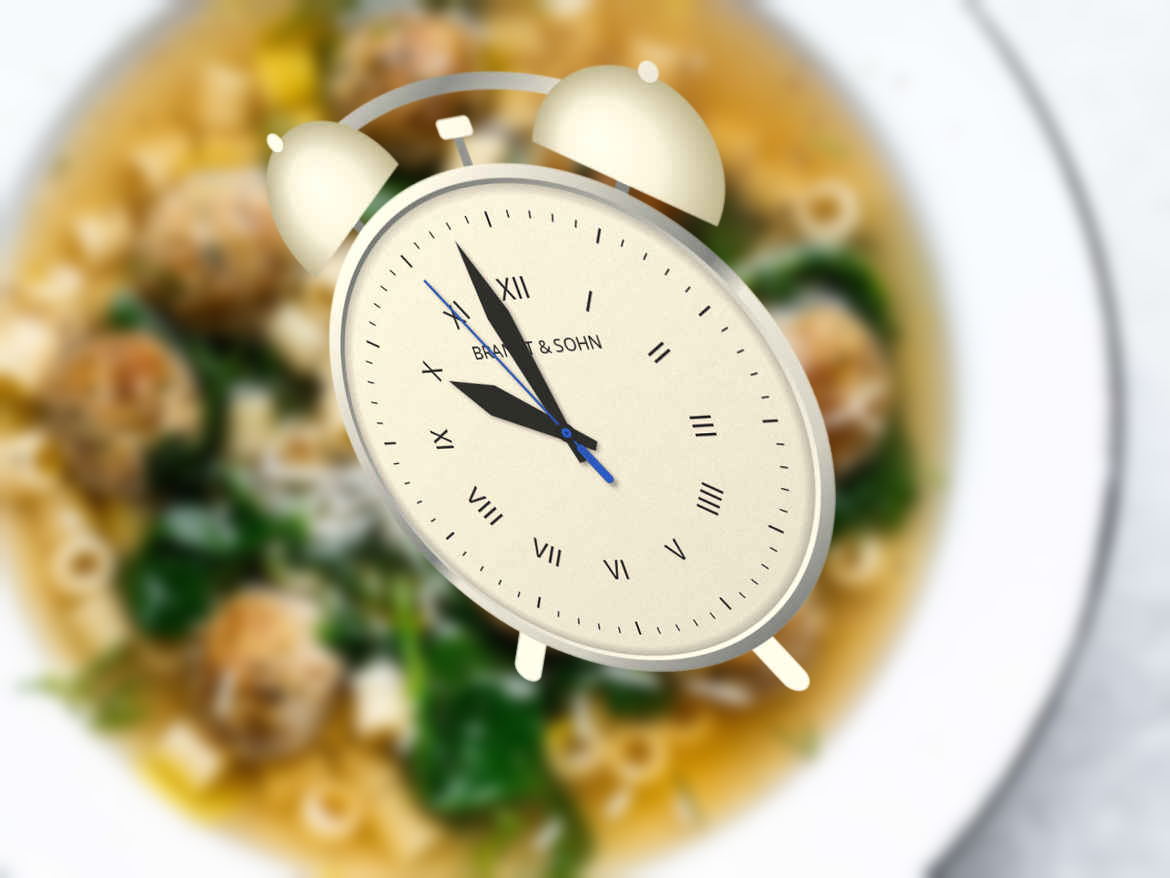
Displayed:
9,57,55
